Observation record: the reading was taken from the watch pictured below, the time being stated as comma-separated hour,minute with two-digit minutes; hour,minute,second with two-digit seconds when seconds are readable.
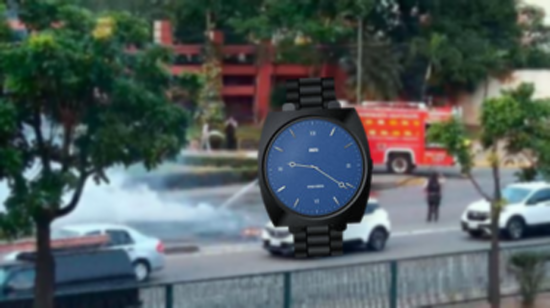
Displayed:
9,21
